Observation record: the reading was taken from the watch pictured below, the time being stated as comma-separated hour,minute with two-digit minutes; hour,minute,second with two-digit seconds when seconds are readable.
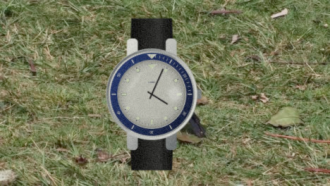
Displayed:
4,04
